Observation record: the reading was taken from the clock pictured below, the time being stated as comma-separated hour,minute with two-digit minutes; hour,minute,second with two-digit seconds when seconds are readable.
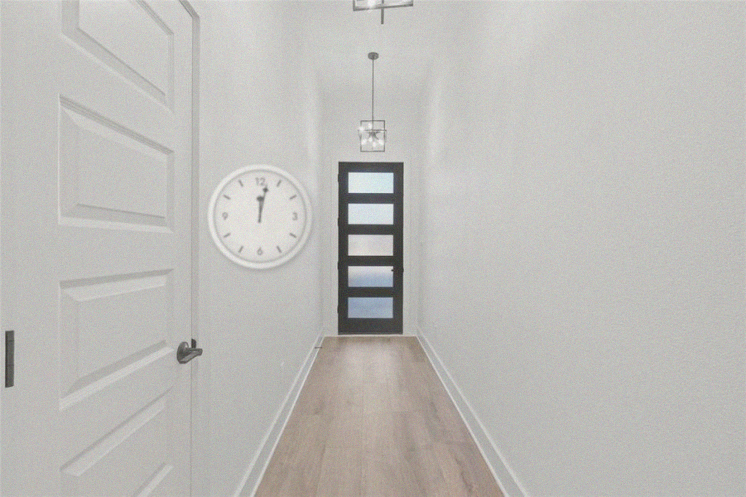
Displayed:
12,02
